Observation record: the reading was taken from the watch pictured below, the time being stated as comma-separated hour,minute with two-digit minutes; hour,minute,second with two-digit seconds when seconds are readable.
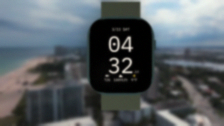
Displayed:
4,32
